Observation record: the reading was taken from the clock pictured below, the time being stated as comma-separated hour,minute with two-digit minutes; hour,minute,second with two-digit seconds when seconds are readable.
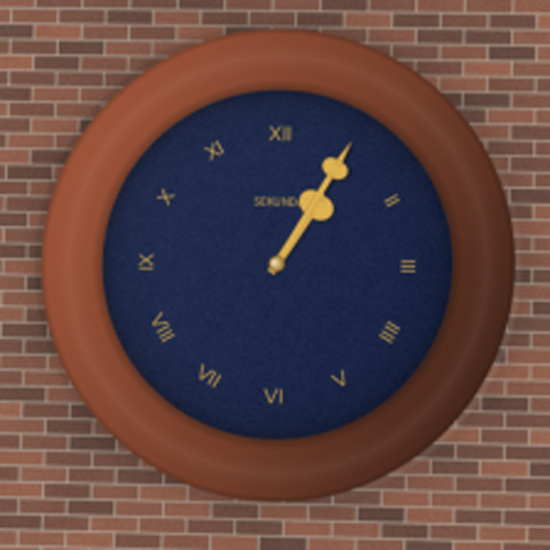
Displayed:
1,05
